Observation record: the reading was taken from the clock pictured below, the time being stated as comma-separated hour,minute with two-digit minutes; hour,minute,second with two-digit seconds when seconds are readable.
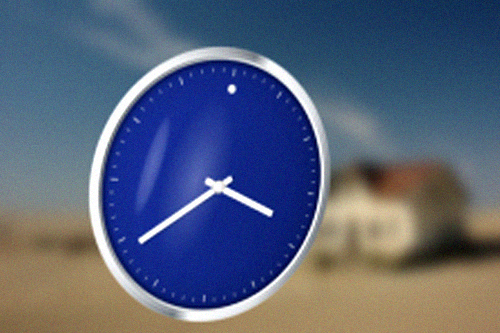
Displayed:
3,39
